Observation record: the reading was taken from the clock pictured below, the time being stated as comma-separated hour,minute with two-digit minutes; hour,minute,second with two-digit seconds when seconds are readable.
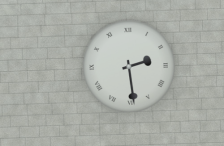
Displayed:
2,29
